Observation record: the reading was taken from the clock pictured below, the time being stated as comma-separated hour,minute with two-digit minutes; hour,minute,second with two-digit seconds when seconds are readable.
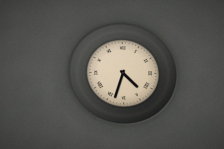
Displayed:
4,33
